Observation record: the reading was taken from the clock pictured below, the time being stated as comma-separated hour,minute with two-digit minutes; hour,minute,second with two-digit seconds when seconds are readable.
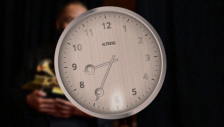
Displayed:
8,35
